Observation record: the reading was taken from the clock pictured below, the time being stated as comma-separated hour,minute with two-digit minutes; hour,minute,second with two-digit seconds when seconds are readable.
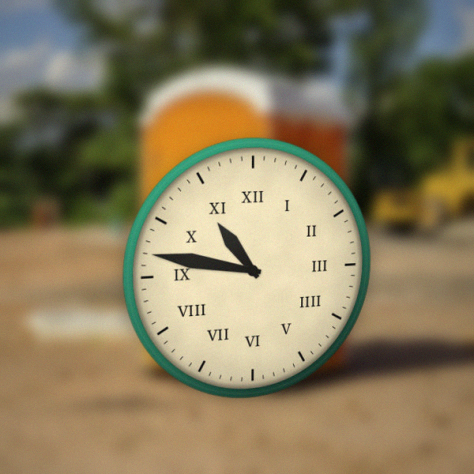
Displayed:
10,47
